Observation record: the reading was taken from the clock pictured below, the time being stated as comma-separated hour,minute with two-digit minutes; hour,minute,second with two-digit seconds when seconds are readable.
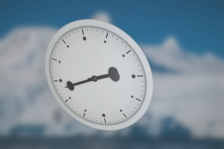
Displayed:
2,43
